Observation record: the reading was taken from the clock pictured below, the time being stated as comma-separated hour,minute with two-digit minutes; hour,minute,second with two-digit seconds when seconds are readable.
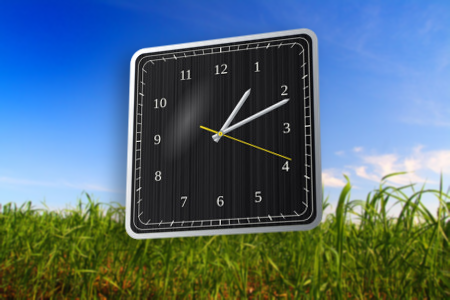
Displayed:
1,11,19
